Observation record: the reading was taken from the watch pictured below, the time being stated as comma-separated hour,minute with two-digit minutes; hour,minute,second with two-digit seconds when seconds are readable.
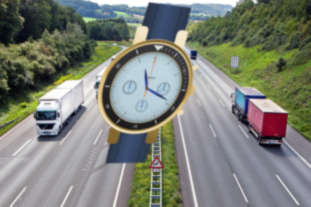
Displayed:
11,19
